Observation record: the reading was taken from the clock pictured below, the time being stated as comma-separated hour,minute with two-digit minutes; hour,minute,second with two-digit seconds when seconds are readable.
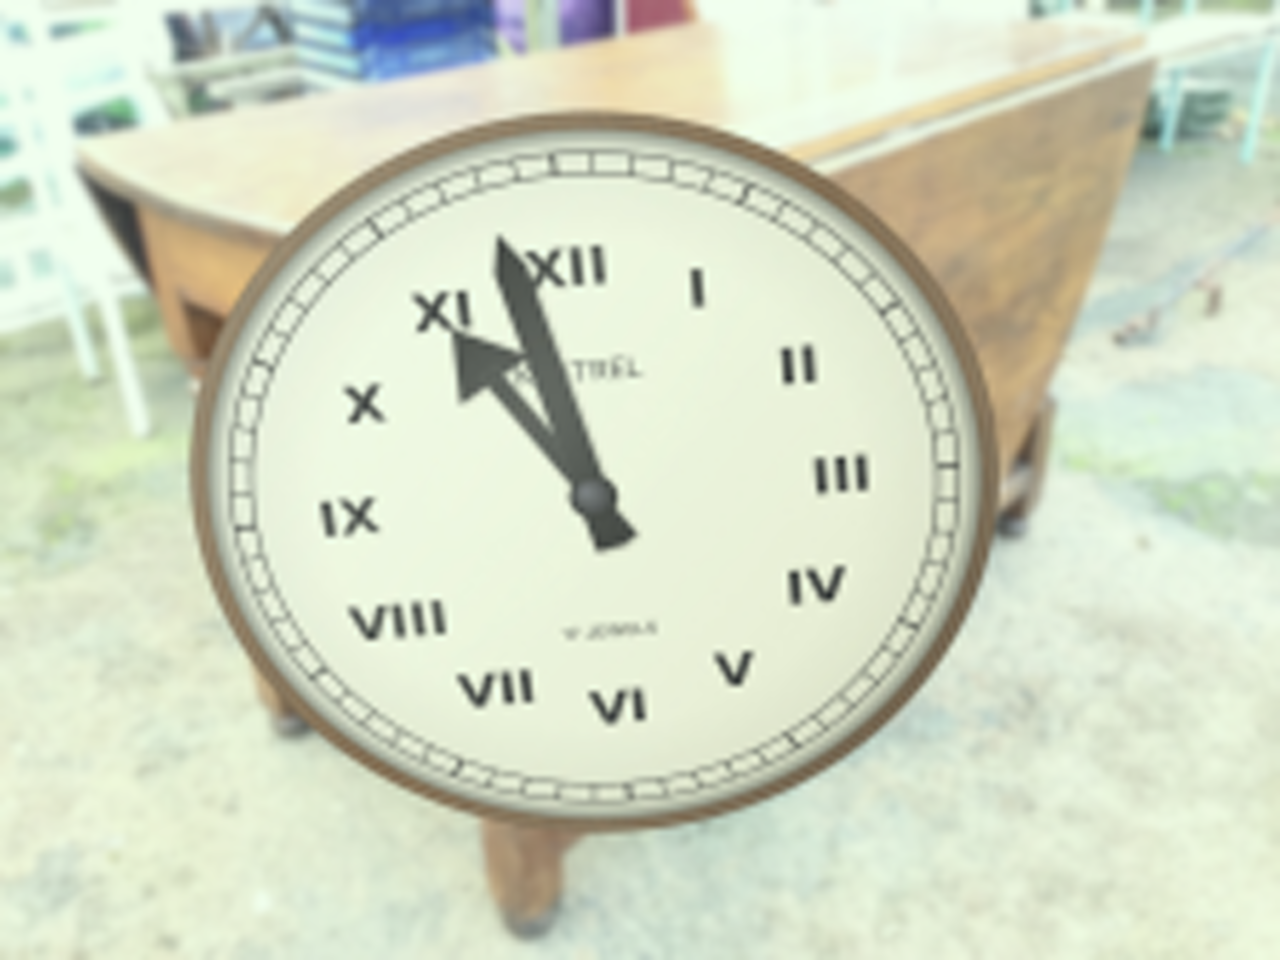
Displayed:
10,58
